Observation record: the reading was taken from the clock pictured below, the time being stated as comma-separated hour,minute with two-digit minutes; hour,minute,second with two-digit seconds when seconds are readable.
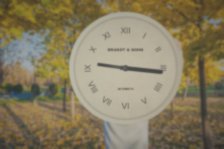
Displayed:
9,16
